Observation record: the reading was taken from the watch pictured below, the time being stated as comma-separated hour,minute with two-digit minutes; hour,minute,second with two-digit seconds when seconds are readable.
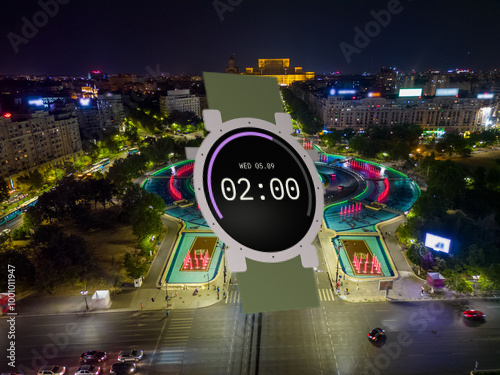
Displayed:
2,00
